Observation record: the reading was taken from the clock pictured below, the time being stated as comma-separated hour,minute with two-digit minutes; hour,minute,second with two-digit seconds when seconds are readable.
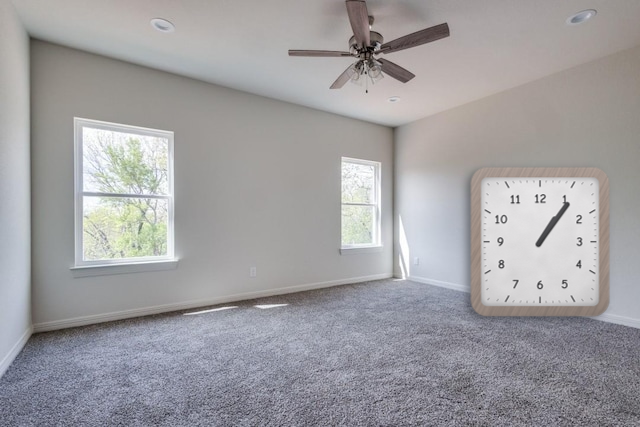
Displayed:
1,06
